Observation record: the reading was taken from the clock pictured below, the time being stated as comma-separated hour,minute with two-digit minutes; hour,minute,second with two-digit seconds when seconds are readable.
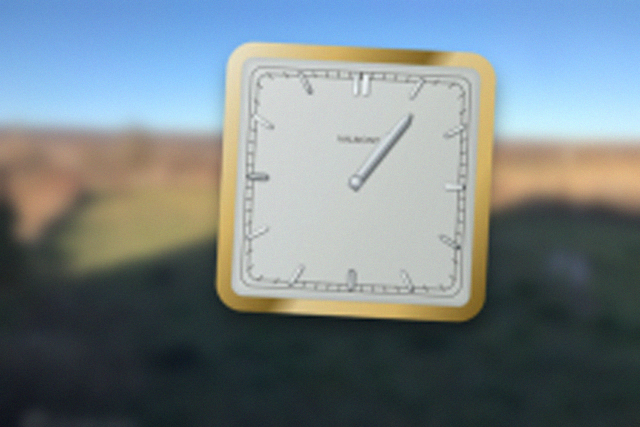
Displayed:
1,06
